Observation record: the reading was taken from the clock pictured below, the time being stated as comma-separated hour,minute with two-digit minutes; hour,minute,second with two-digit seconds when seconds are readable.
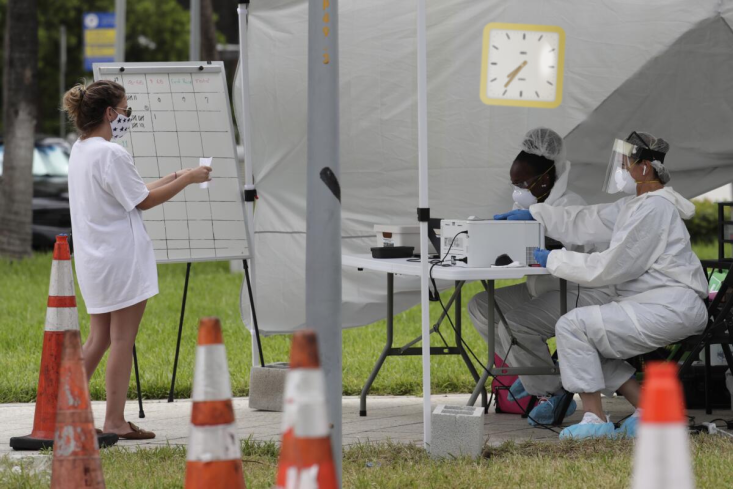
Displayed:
7,36
